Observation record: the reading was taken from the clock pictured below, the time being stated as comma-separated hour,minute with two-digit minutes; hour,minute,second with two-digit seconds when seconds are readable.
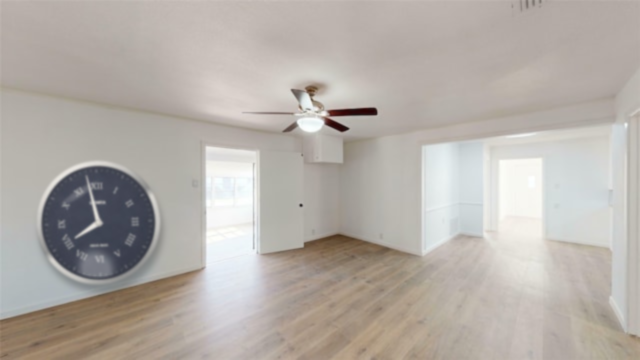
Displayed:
7,58
